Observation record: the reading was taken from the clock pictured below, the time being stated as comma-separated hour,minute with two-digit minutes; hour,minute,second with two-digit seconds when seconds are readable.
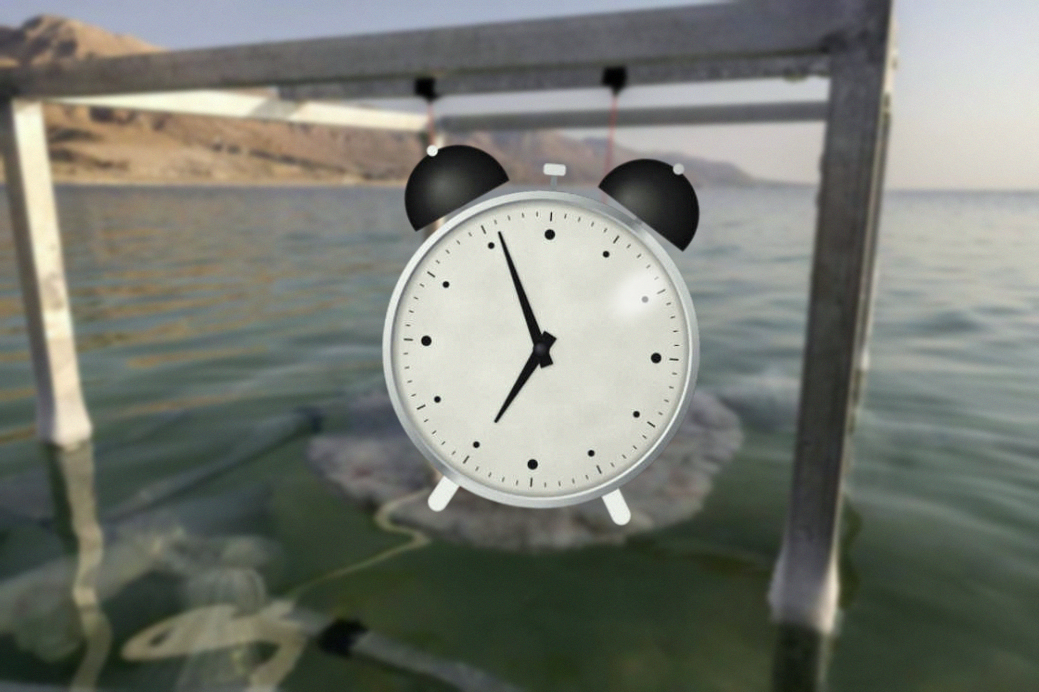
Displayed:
6,56
